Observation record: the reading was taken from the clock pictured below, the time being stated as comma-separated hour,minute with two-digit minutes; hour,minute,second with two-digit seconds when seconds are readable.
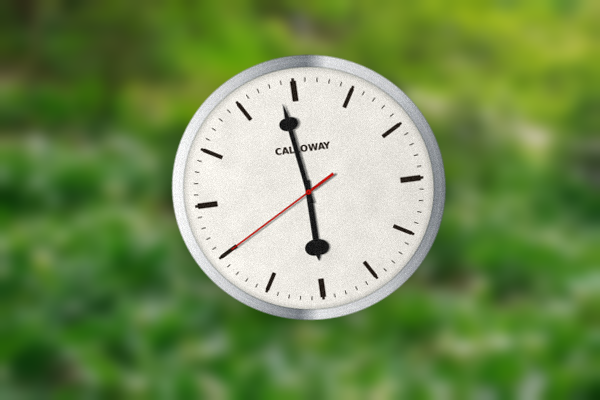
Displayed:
5,58,40
